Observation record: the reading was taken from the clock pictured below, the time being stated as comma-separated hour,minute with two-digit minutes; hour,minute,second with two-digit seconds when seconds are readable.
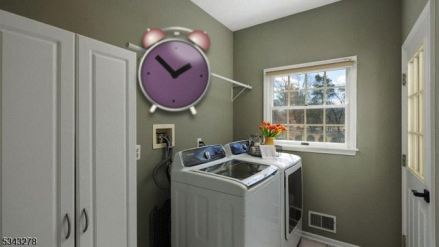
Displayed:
1,52
